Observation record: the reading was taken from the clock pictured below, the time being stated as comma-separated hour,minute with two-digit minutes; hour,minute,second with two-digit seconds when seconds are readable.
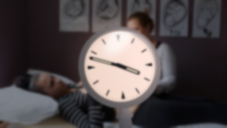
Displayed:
3,48
